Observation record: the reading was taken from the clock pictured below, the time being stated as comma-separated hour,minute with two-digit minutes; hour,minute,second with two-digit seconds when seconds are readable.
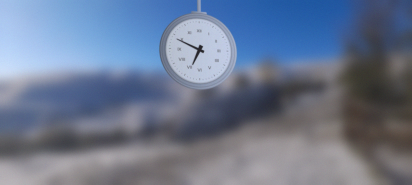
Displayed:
6,49
